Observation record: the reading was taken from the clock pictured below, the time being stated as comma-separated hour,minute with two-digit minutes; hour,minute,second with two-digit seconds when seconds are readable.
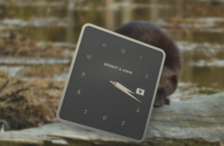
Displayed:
3,18
